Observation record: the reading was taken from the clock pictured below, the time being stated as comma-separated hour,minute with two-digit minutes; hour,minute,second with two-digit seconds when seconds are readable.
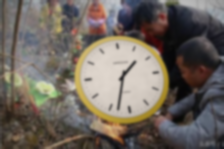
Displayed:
1,33
